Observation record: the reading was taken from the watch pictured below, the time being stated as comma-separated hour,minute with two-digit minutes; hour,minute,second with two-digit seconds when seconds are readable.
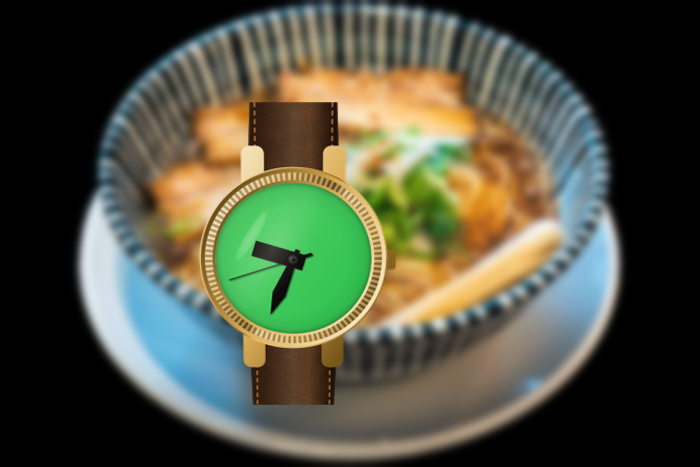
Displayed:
9,33,42
